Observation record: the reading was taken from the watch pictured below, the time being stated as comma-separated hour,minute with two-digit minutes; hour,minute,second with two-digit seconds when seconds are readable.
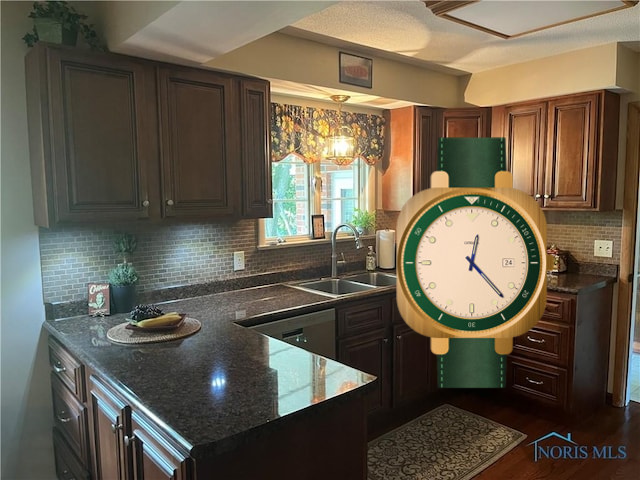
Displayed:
12,23
